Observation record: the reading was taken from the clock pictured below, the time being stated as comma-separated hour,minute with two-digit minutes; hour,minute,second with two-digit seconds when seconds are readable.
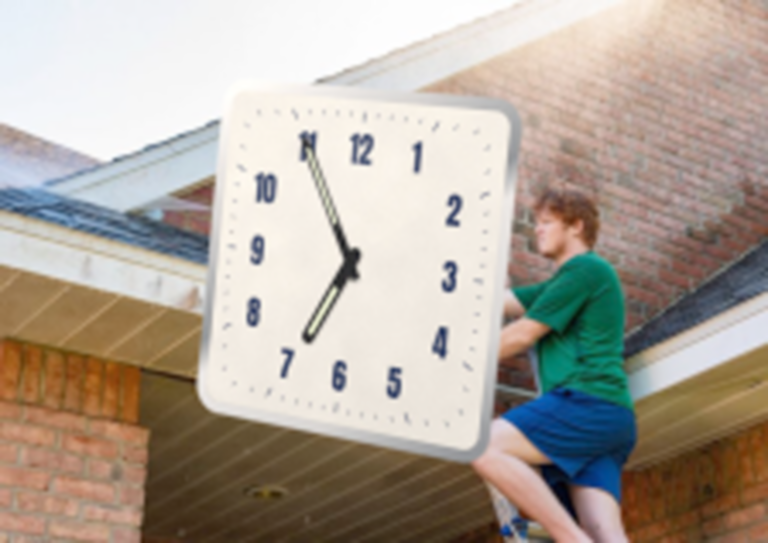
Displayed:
6,55
